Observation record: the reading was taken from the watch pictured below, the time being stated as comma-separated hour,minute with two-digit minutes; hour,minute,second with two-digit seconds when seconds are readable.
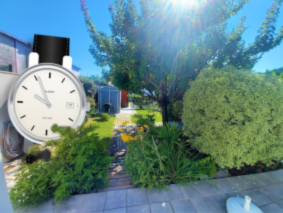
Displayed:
9,56
